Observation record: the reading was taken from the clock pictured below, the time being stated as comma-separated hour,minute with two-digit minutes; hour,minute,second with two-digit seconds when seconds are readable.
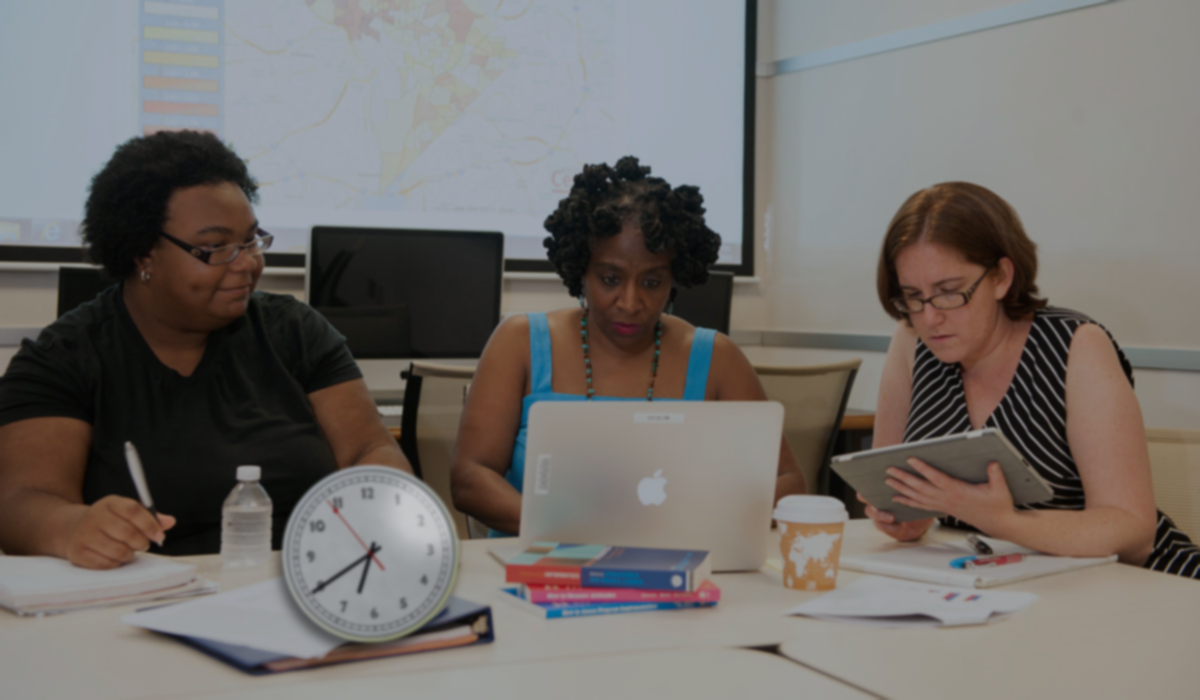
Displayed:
6,39,54
